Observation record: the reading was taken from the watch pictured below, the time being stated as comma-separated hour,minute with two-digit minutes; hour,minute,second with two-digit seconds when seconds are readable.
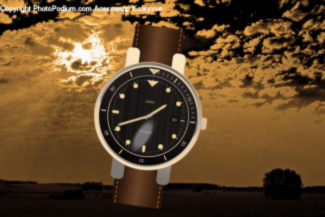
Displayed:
1,41
